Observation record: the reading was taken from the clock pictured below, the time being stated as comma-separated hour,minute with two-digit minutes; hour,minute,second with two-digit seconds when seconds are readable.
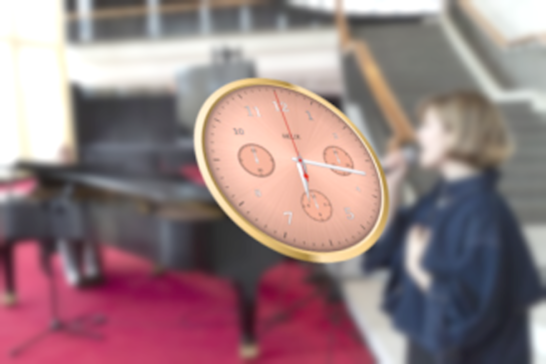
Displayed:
6,17
